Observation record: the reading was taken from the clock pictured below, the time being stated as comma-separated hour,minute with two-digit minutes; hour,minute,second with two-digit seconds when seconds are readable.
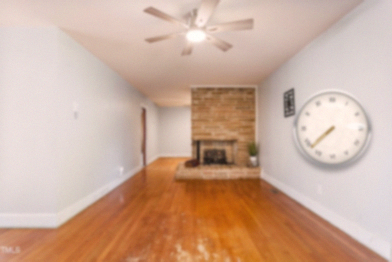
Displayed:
7,38
